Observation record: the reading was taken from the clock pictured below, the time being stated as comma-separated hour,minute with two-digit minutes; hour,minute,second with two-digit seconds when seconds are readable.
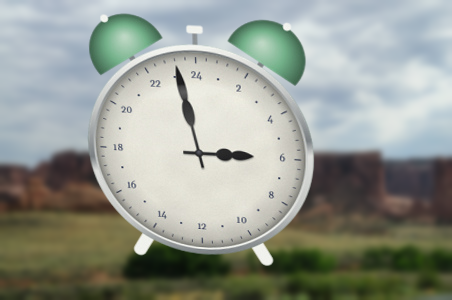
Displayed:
5,58
